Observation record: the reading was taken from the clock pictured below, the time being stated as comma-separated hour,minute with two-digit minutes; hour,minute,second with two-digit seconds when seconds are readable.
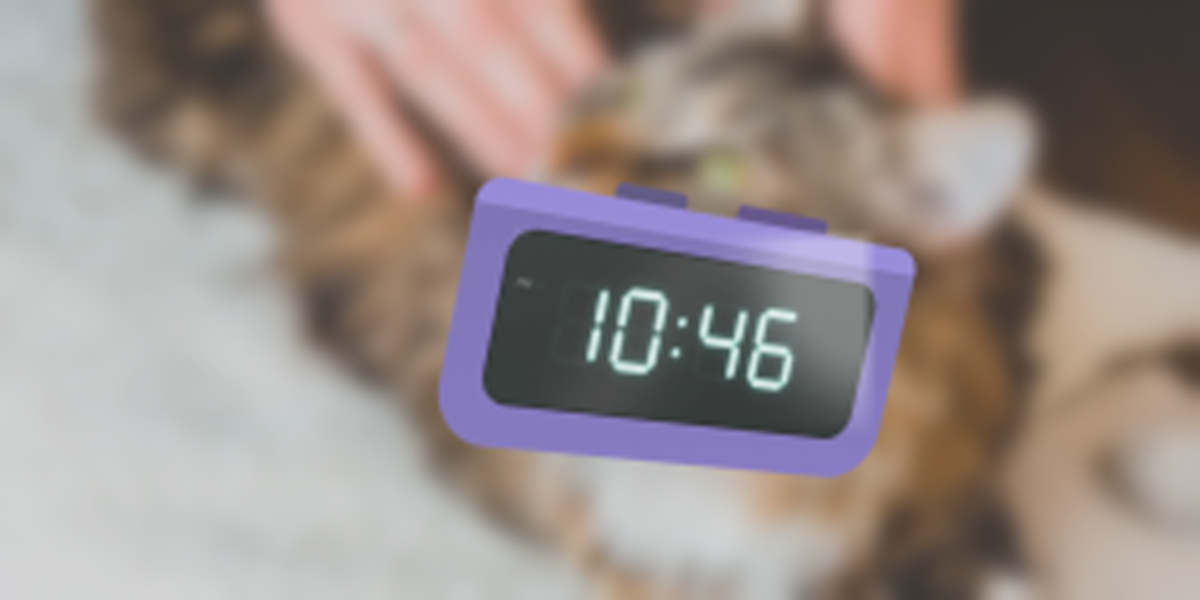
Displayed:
10,46
